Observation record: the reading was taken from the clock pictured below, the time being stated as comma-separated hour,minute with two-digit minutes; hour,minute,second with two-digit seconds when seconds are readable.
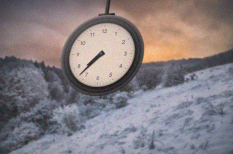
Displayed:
7,37
